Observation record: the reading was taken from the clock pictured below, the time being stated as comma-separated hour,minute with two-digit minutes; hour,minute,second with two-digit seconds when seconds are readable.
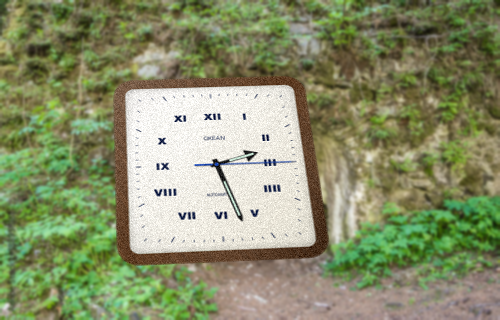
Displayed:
2,27,15
